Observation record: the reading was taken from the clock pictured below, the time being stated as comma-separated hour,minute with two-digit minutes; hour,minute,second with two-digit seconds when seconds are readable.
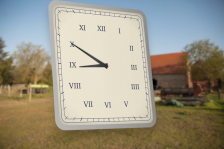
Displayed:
8,50
